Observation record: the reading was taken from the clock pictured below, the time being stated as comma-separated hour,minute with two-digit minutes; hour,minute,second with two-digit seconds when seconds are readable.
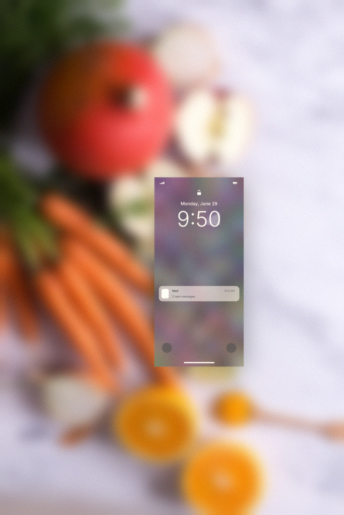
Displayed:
9,50
